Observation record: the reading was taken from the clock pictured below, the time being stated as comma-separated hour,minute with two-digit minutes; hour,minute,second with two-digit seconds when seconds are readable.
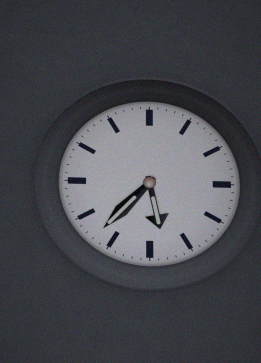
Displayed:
5,37
